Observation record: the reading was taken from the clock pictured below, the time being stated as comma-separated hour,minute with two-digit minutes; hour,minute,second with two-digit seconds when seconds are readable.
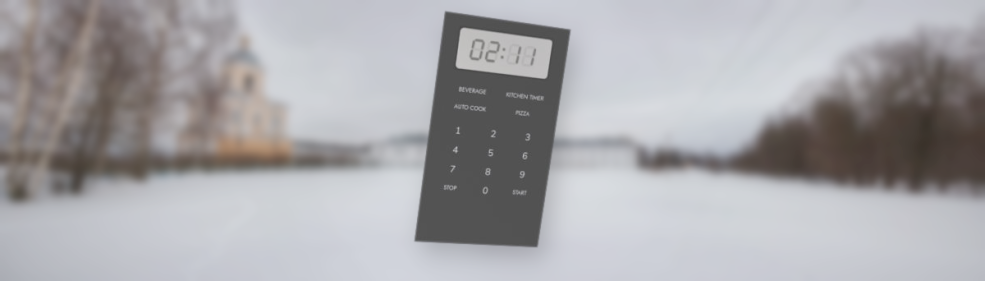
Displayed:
2,11
